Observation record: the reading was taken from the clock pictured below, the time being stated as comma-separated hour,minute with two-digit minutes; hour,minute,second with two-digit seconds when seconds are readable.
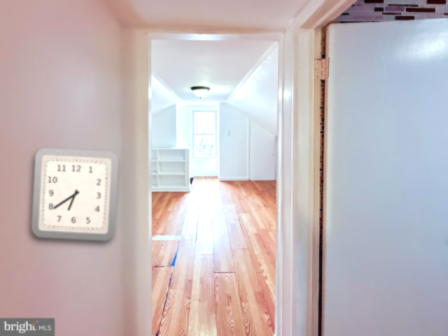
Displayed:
6,39
